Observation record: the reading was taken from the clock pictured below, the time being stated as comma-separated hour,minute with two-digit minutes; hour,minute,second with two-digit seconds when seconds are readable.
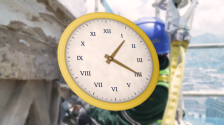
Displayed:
1,20
